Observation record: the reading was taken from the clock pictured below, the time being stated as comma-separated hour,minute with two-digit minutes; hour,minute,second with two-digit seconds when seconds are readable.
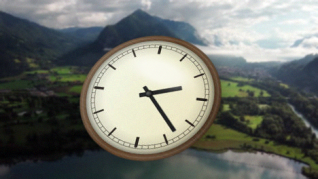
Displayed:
2,23
